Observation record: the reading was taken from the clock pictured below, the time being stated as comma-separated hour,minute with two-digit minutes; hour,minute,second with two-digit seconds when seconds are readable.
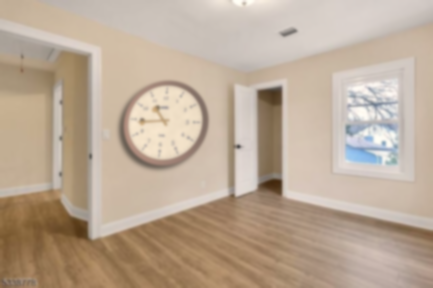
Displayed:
10,44
